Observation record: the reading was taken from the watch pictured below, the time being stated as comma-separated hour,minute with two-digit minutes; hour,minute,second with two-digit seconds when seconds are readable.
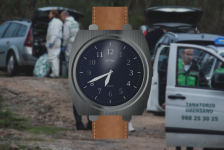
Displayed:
6,41
